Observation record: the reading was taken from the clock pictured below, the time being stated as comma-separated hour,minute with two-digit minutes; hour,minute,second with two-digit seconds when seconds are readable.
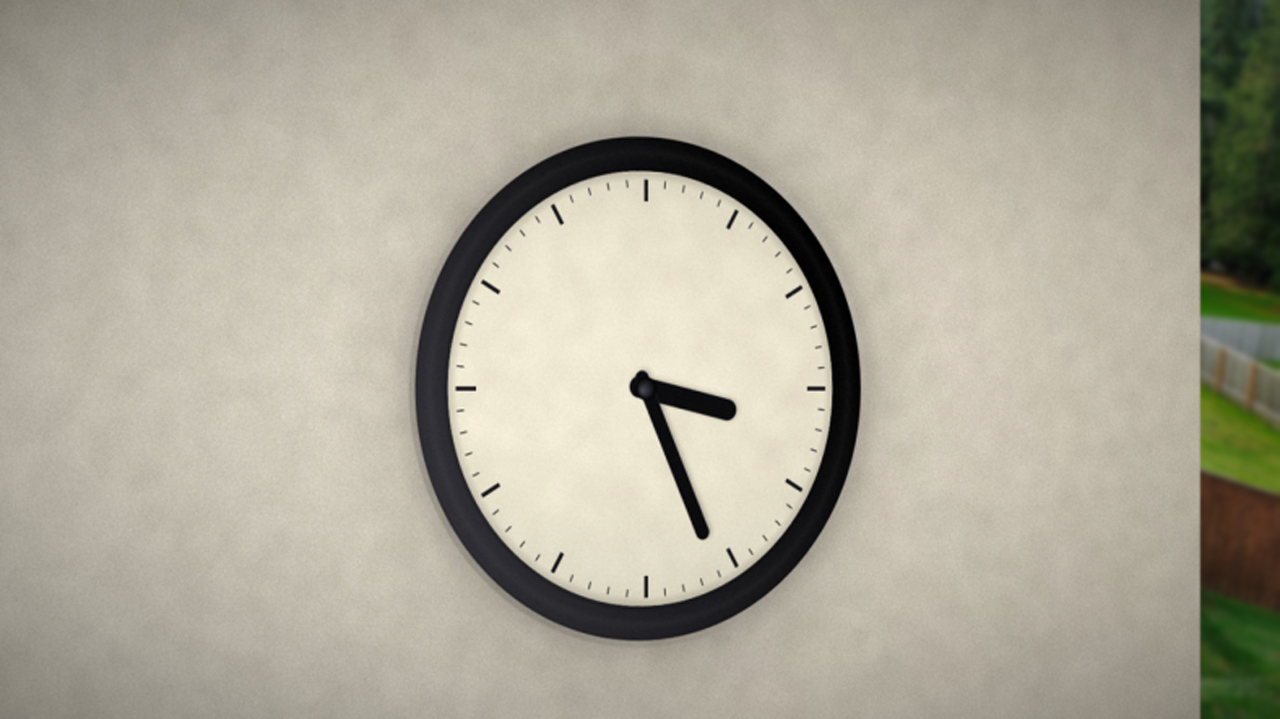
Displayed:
3,26
